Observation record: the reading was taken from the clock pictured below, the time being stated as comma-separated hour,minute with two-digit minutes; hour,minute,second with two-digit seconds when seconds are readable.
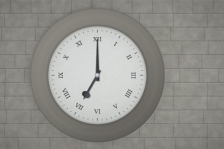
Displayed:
7,00
